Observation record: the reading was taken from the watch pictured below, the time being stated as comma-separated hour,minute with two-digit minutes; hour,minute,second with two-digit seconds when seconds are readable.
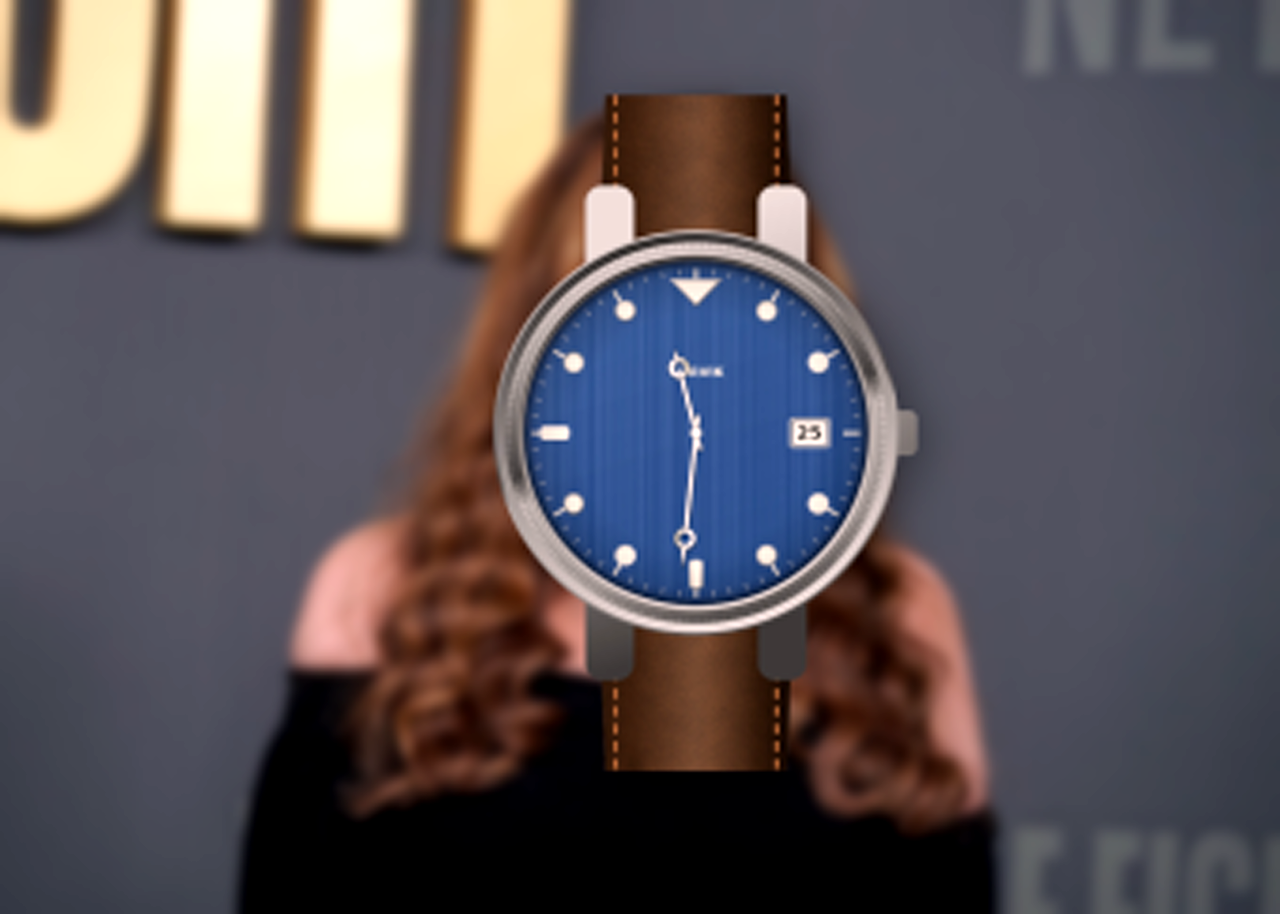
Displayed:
11,31
